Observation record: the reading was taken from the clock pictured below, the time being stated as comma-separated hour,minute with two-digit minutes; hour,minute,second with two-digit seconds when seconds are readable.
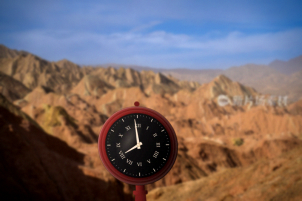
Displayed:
7,59
